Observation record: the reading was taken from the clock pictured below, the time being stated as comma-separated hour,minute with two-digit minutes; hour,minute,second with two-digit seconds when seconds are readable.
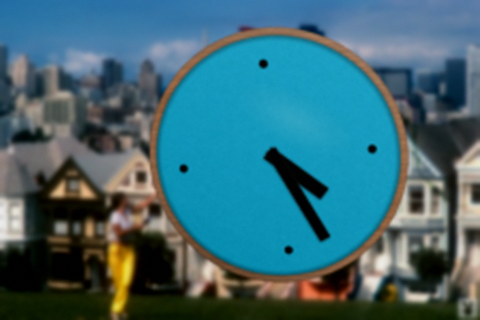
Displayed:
4,26
